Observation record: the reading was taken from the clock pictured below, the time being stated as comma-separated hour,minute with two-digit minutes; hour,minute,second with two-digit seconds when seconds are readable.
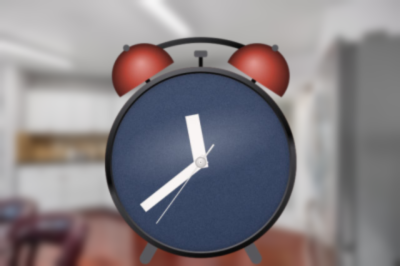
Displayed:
11,38,36
